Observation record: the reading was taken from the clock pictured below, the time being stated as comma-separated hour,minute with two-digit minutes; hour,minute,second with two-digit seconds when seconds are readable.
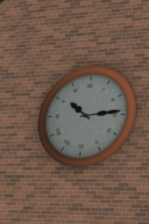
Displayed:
10,14
